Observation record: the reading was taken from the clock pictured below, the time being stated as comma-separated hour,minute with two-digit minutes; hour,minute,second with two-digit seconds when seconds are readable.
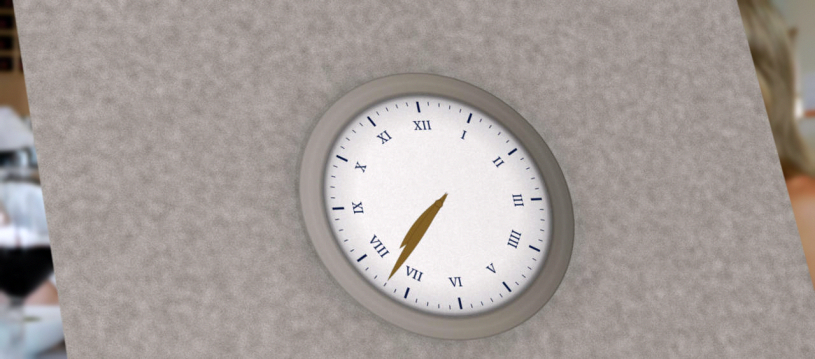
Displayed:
7,37
